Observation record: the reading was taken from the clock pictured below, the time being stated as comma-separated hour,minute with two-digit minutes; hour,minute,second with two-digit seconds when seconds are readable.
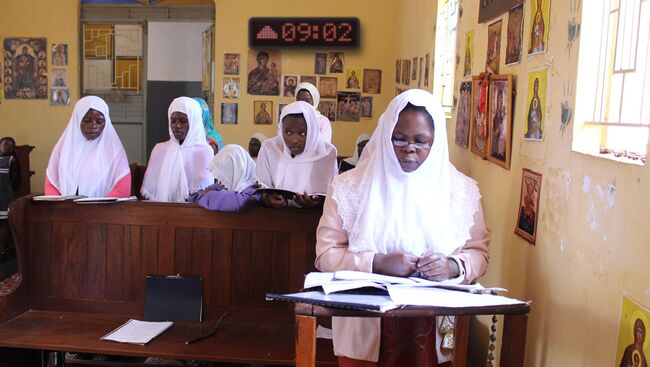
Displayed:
9,02
